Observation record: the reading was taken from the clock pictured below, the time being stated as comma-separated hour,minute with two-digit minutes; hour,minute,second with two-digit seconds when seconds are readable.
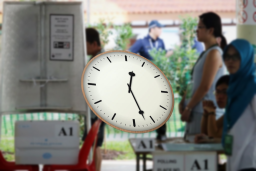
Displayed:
12,27
